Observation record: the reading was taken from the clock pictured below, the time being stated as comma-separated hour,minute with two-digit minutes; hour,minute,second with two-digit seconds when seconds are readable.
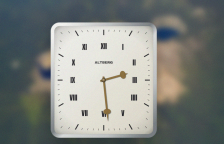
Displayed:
2,29
